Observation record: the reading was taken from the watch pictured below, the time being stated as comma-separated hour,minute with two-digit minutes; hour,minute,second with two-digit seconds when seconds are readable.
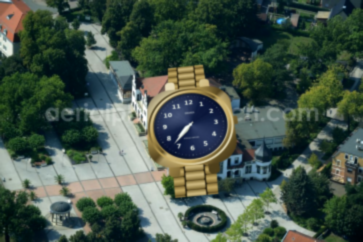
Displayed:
7,37
